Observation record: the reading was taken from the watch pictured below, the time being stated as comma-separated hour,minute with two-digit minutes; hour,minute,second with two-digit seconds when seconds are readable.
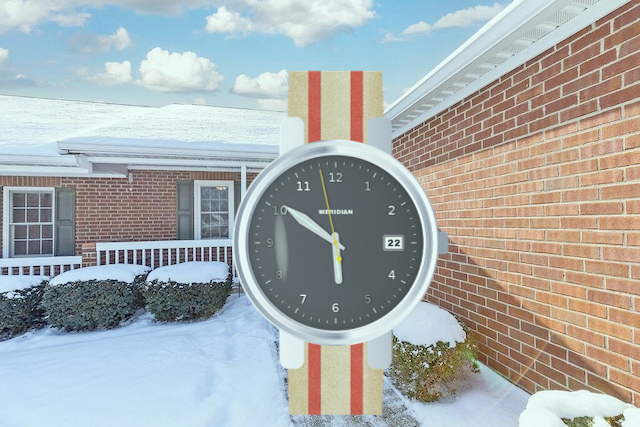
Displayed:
5,50,58
